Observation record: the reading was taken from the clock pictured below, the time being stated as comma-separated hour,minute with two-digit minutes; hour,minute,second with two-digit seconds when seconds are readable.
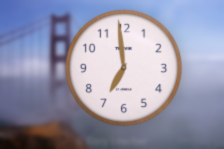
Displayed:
6,59
